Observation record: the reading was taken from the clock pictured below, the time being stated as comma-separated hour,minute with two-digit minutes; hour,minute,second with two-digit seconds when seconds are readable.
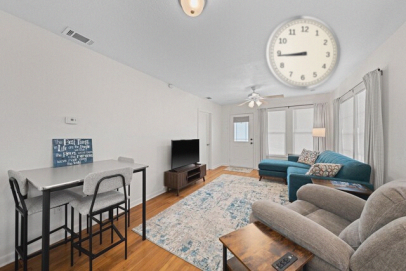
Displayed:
8,44
